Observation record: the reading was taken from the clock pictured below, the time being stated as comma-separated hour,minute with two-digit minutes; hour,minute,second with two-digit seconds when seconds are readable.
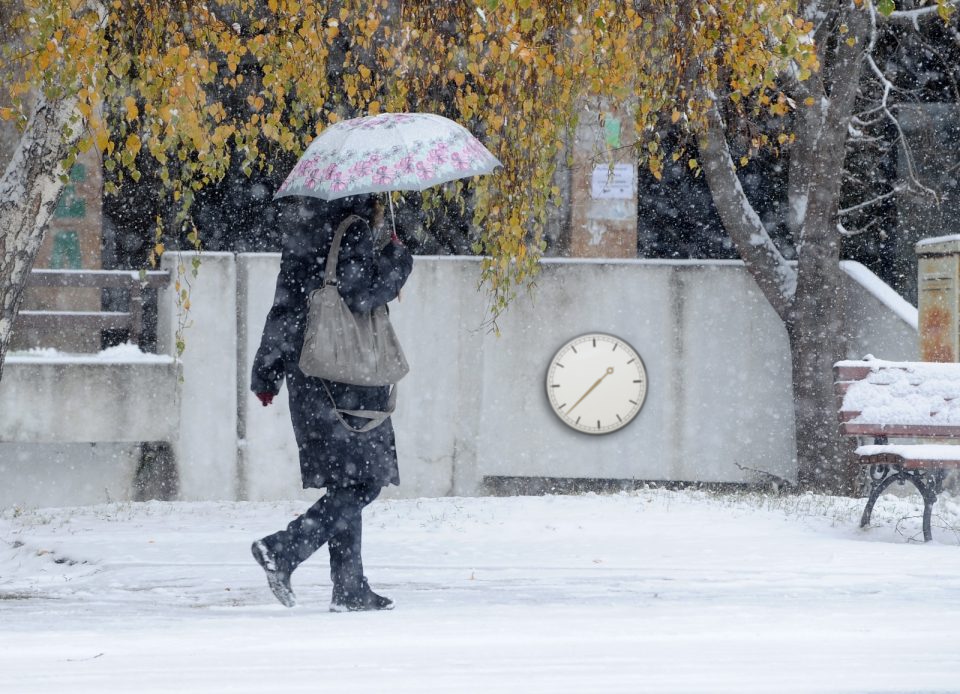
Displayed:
1,38
